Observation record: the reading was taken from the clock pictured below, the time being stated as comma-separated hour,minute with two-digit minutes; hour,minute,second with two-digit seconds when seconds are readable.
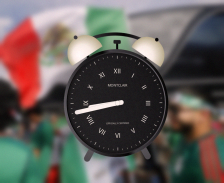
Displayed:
8,43
